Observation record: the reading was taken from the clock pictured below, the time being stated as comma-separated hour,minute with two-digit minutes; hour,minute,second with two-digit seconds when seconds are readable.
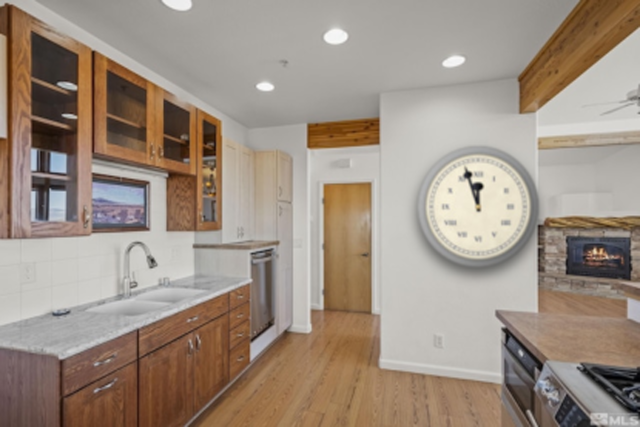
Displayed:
11,57
